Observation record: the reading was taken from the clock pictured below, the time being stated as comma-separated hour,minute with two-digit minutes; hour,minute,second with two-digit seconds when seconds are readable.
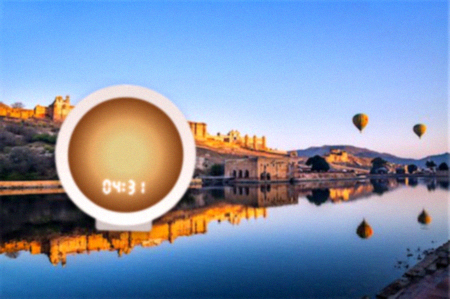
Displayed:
4,31
